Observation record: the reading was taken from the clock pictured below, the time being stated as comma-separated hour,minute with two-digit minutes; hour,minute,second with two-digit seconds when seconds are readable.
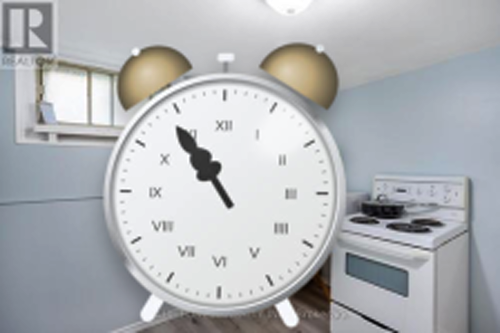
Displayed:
10,54
